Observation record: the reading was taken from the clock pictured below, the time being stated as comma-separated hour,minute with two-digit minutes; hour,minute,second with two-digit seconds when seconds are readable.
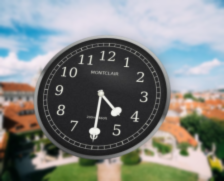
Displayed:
4,30
